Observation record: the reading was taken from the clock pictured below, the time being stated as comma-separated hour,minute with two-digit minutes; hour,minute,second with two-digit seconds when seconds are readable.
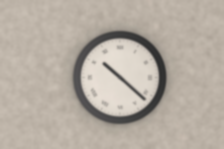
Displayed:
10,22
